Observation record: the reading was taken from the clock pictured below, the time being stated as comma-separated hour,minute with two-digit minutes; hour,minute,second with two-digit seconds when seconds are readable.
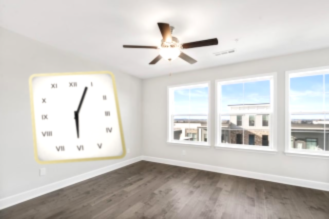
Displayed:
6,04
